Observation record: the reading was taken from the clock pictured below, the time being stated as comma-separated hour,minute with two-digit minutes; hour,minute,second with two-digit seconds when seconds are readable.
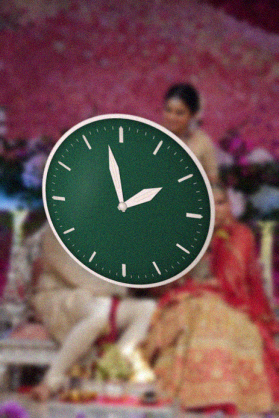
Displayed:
1,58
